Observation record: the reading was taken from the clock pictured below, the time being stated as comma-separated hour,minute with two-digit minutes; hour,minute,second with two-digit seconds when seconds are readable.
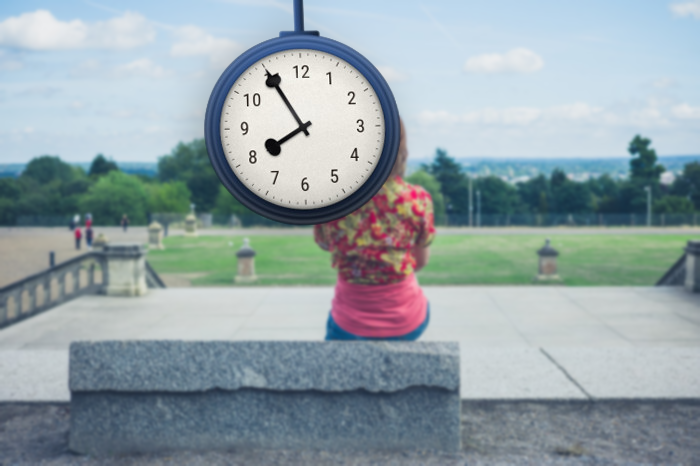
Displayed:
7,55
